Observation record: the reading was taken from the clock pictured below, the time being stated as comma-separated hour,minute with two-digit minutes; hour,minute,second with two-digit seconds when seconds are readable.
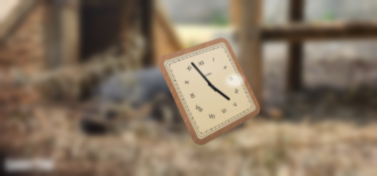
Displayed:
4,57
